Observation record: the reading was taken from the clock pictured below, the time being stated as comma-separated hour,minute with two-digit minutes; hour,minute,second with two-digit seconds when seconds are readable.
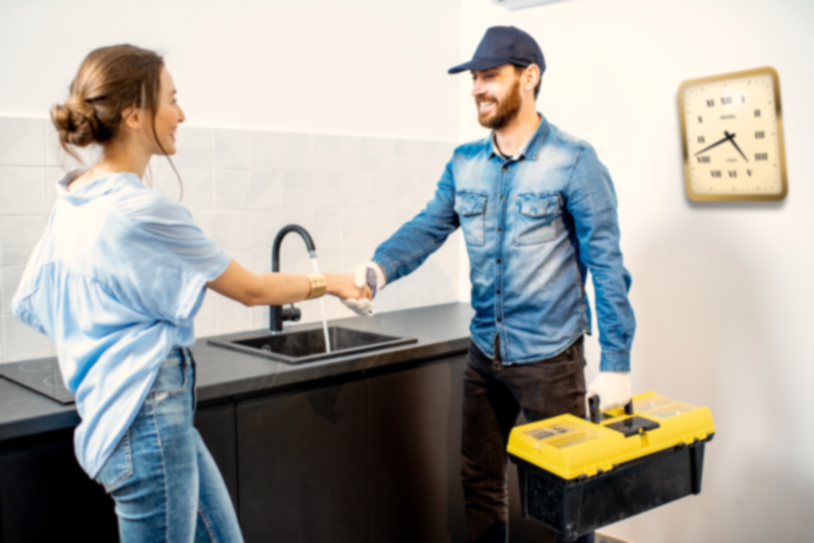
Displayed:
4,42
